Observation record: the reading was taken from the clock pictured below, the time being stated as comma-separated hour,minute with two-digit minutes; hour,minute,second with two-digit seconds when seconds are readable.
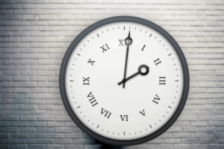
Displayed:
2,01
